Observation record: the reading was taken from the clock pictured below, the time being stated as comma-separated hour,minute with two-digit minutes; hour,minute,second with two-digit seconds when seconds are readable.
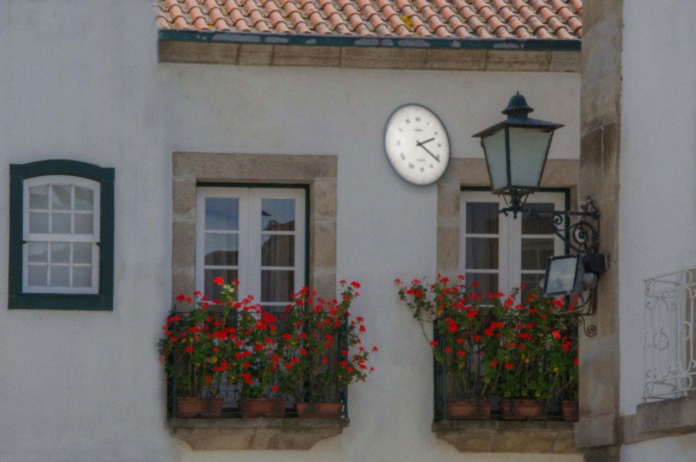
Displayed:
2,21
